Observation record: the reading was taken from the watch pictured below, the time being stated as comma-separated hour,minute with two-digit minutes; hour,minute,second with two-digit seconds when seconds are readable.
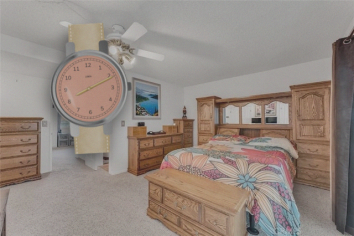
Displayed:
8,11
